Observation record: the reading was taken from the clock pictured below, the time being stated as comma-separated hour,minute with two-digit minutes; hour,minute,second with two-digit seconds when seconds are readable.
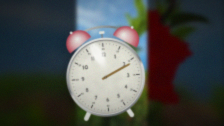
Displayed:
2,11
